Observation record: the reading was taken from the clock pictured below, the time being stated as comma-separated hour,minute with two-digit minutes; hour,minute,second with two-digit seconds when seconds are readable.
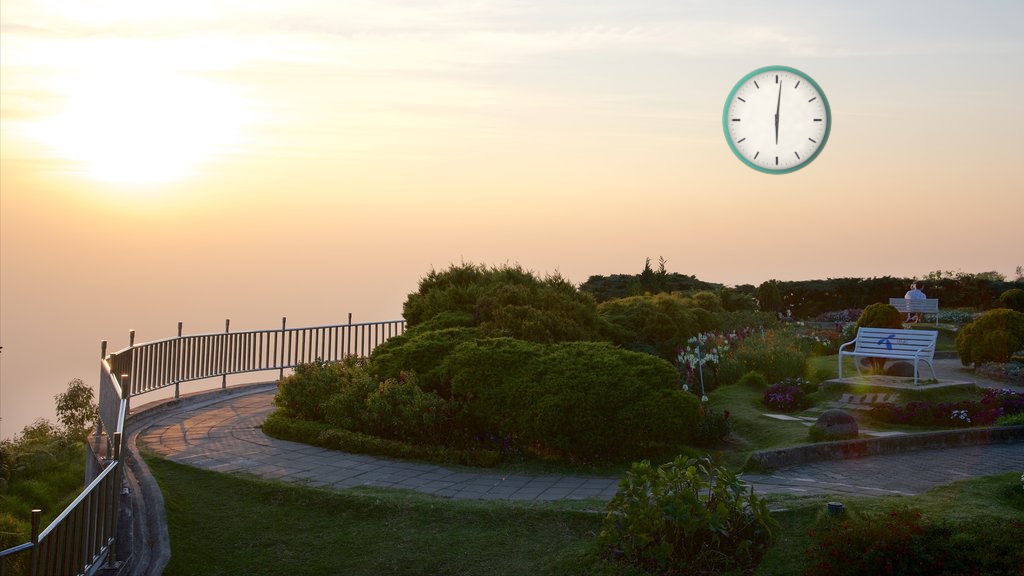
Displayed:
6,01
